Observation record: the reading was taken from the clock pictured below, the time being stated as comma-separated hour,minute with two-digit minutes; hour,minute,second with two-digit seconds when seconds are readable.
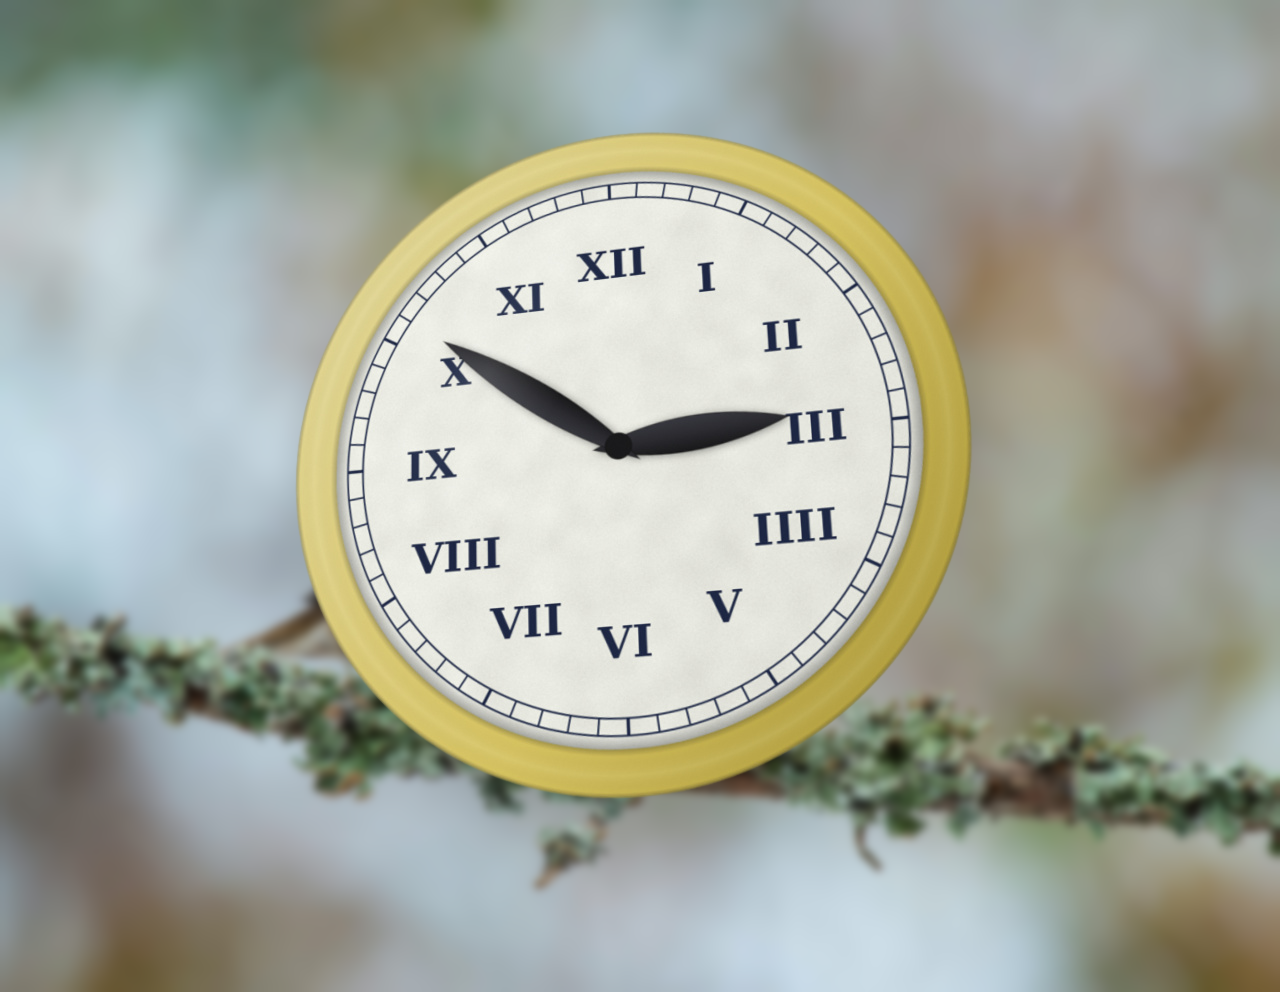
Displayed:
2,51
